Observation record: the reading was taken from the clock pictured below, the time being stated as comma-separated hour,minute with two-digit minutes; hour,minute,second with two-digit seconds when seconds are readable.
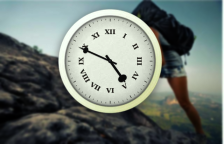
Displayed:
4,49
